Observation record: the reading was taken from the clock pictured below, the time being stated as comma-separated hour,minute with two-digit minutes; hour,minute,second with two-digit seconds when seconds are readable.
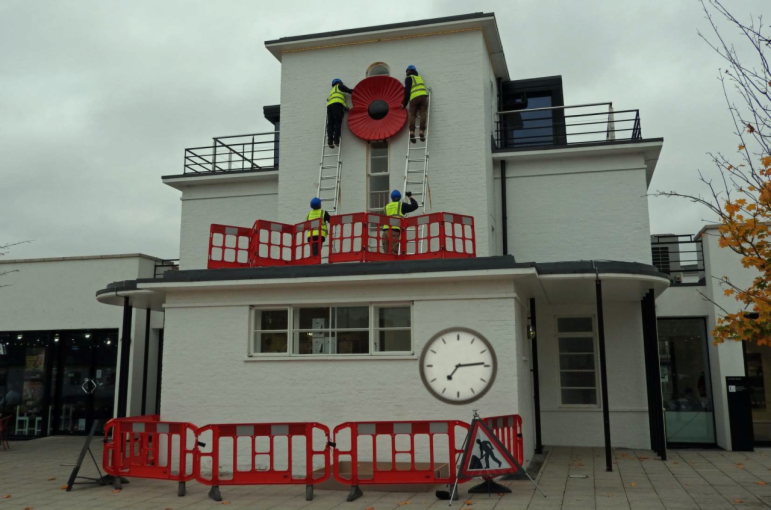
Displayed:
7,14
